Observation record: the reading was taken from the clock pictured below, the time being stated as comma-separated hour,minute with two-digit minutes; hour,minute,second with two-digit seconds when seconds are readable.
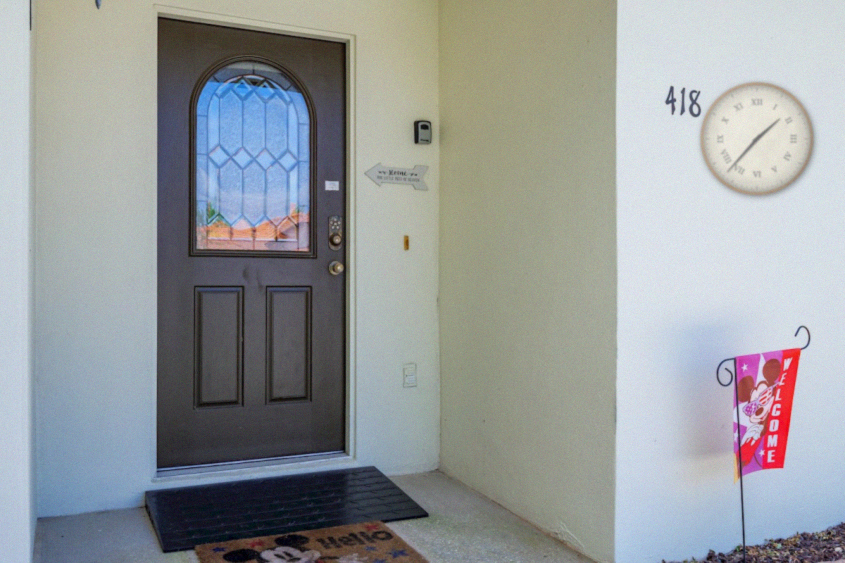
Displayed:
1,37
